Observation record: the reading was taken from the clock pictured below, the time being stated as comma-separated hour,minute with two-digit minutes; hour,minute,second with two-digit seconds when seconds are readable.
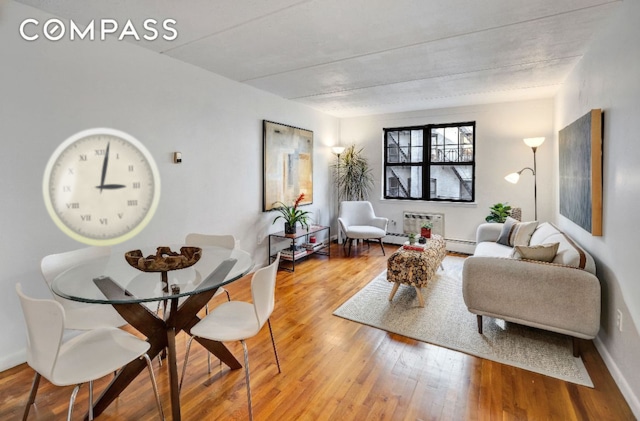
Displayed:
3,02
